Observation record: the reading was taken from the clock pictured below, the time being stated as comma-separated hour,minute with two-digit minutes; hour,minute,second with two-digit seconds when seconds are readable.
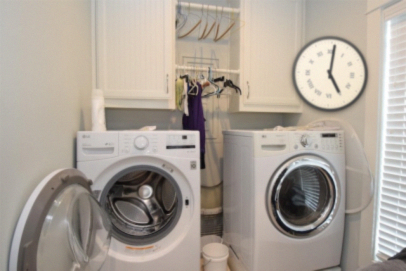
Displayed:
5,01
